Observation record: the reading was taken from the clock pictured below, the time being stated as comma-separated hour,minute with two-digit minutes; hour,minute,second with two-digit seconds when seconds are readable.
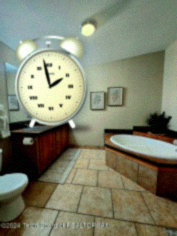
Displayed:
1,58
